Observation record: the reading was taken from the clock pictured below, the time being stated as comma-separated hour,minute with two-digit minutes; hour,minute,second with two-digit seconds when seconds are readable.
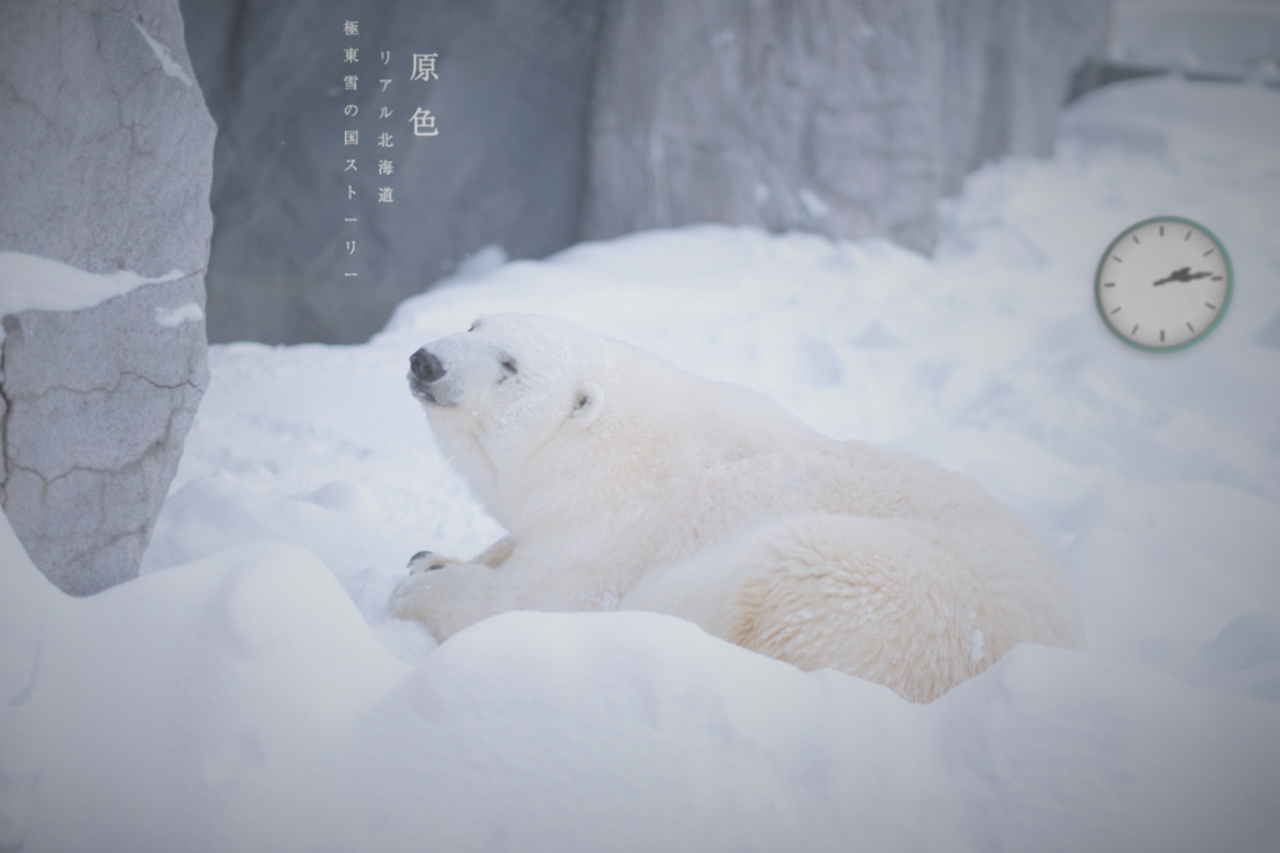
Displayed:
2,14
